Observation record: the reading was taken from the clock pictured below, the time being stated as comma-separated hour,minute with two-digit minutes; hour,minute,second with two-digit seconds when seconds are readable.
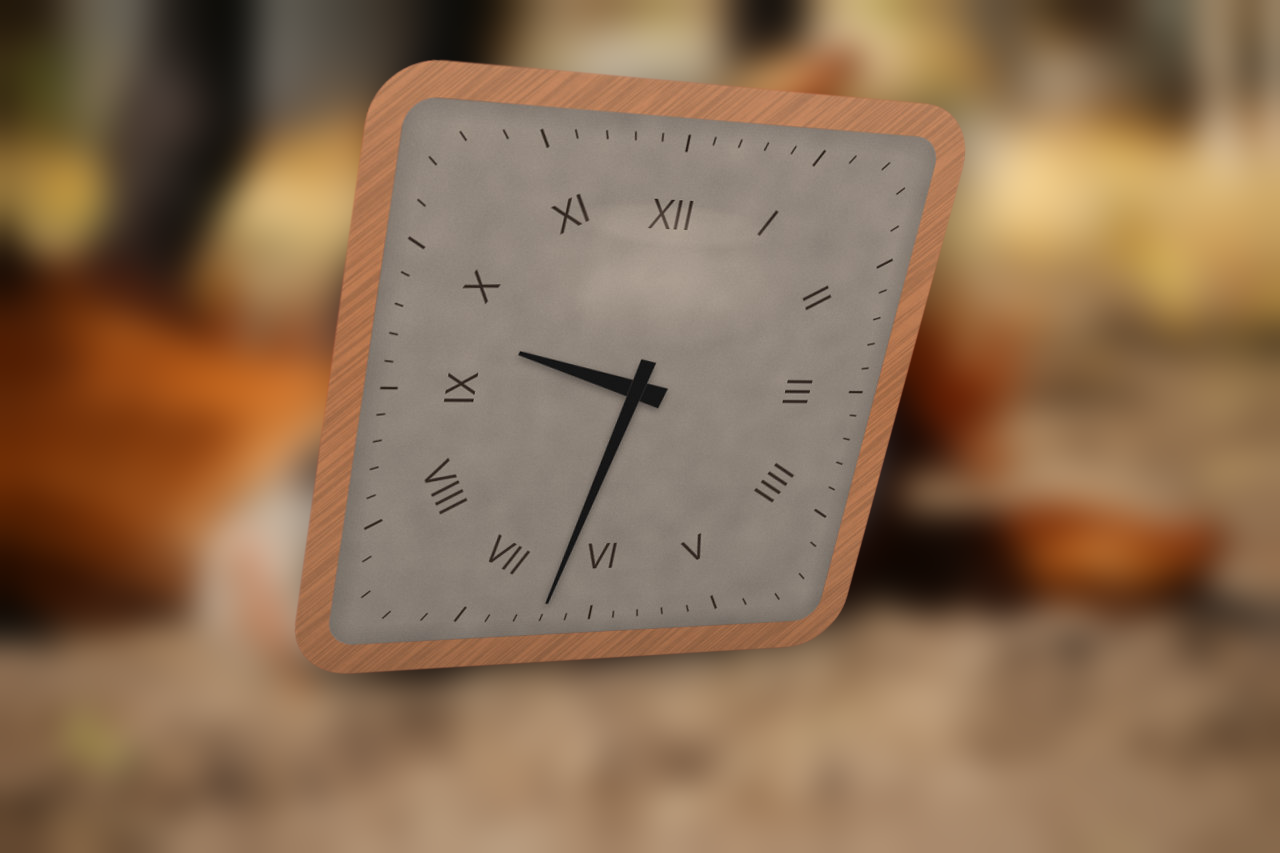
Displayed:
9,32
